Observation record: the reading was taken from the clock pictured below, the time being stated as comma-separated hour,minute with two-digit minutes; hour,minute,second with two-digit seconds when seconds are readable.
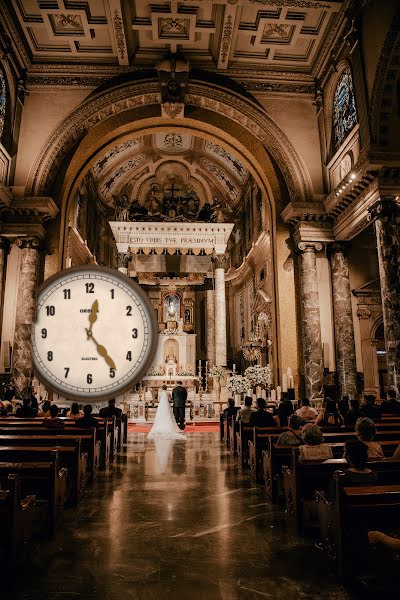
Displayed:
12,24
